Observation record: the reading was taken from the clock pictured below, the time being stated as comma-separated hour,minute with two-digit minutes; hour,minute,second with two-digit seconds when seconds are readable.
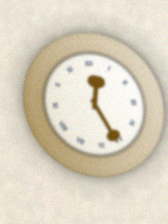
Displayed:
12,26
